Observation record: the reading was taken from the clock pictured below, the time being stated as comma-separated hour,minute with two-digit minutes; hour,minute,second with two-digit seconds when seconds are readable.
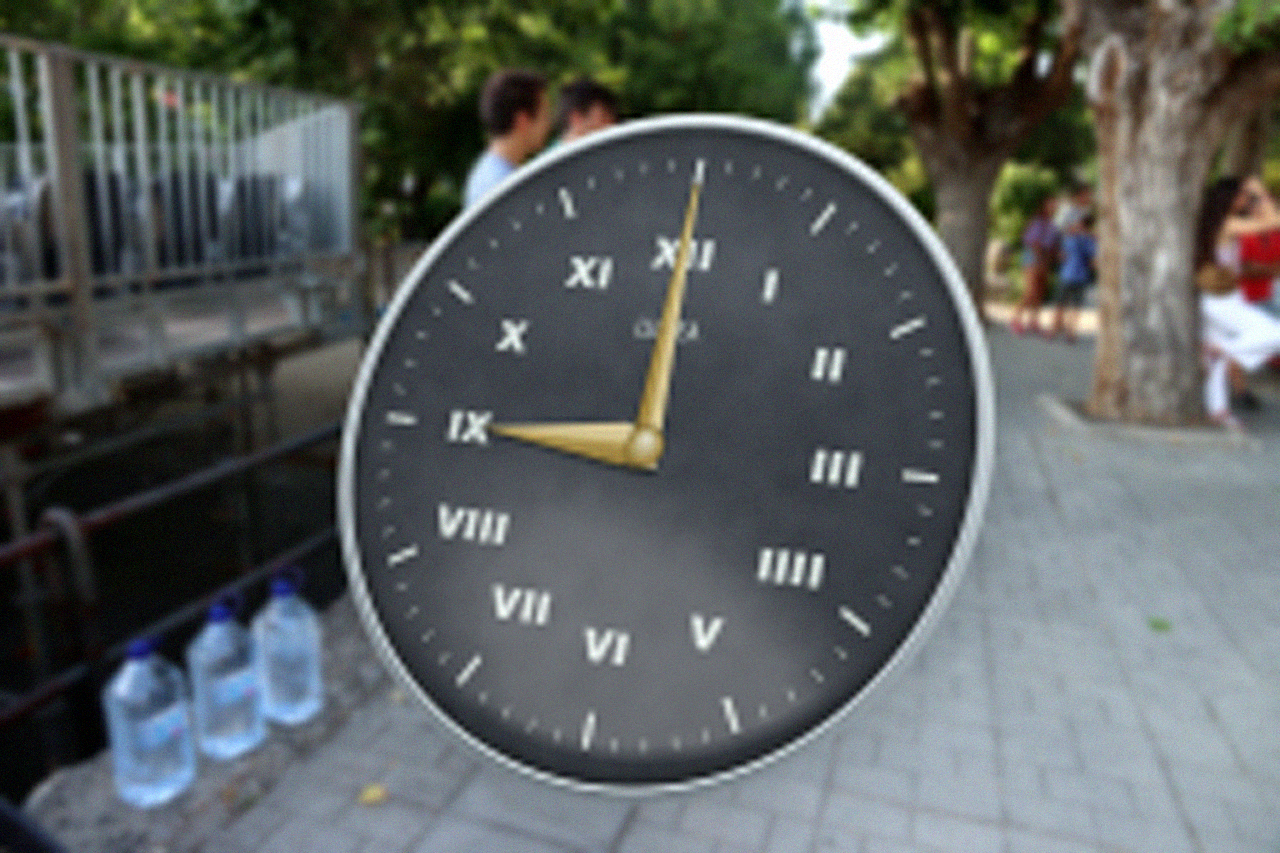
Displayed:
9,00
